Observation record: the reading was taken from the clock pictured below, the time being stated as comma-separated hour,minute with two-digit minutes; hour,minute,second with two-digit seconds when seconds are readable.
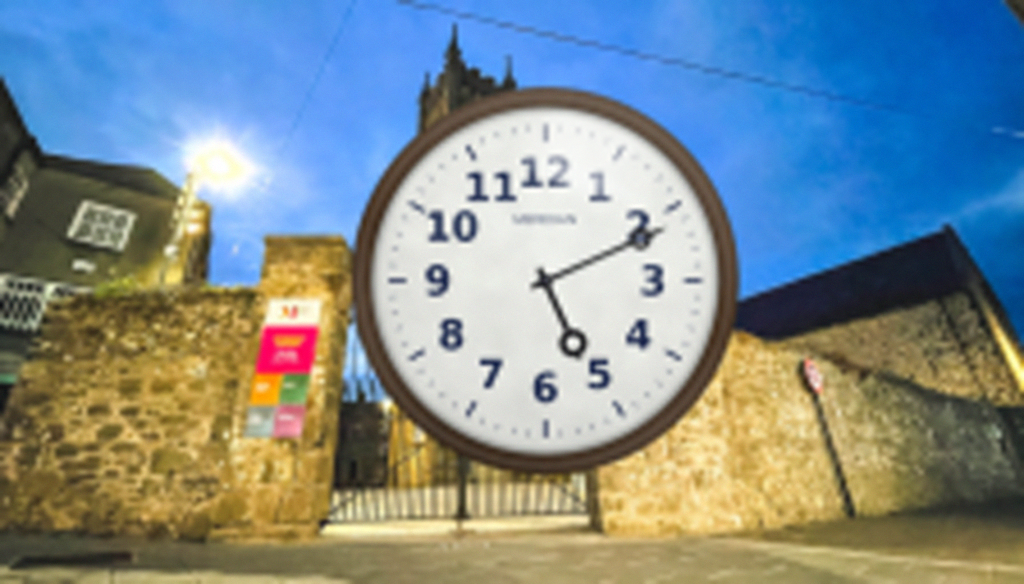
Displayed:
5,11
